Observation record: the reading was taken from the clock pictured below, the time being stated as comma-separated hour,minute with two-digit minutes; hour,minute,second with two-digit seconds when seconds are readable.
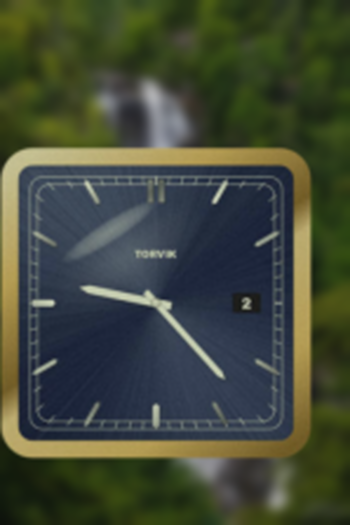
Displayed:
9,23
